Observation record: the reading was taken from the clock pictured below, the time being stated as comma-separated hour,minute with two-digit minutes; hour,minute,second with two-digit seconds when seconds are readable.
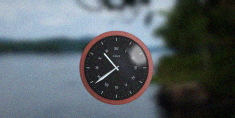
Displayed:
10,39
